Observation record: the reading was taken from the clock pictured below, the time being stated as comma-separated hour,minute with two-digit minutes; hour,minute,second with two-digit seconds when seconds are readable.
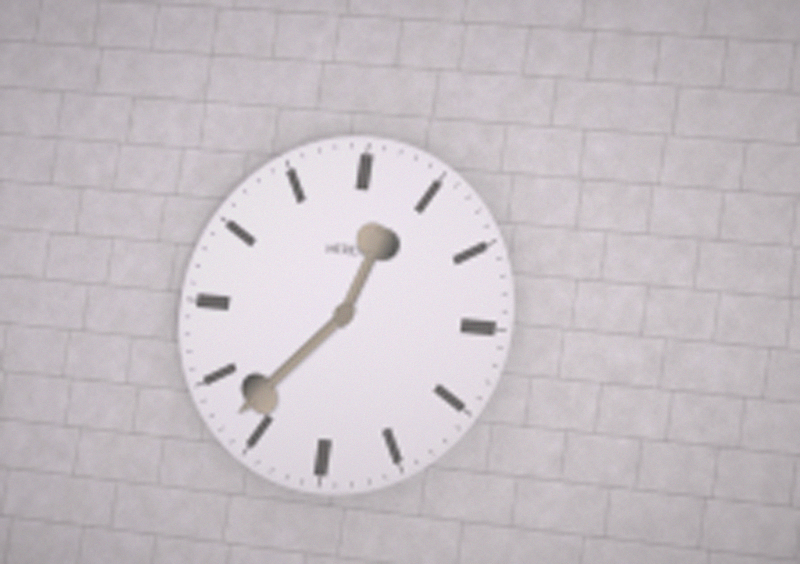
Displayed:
12,37
